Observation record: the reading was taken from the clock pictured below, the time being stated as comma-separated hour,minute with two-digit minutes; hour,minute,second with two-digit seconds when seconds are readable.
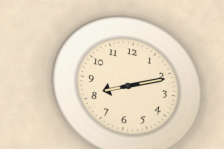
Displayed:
8,11
